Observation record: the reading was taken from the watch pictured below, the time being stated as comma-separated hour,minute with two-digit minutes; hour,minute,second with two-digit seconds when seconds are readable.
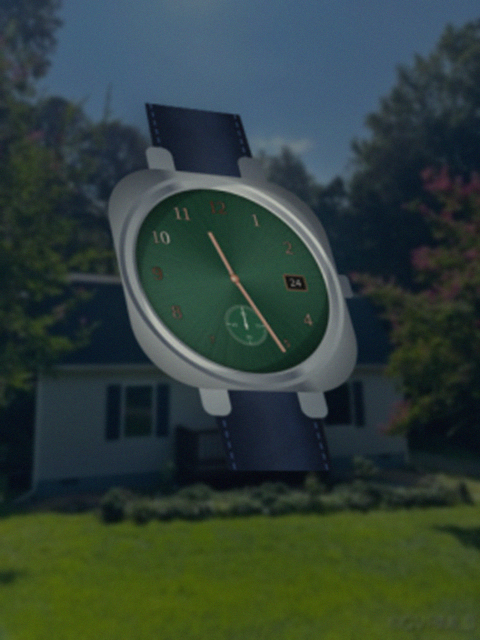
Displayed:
11,26
